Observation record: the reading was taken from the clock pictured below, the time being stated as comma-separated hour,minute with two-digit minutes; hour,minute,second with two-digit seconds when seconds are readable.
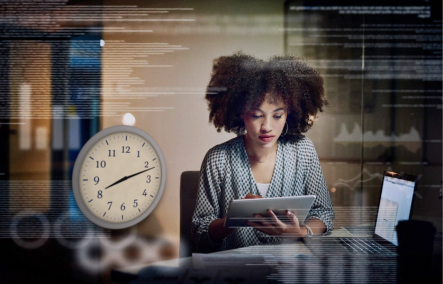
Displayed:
8,12
